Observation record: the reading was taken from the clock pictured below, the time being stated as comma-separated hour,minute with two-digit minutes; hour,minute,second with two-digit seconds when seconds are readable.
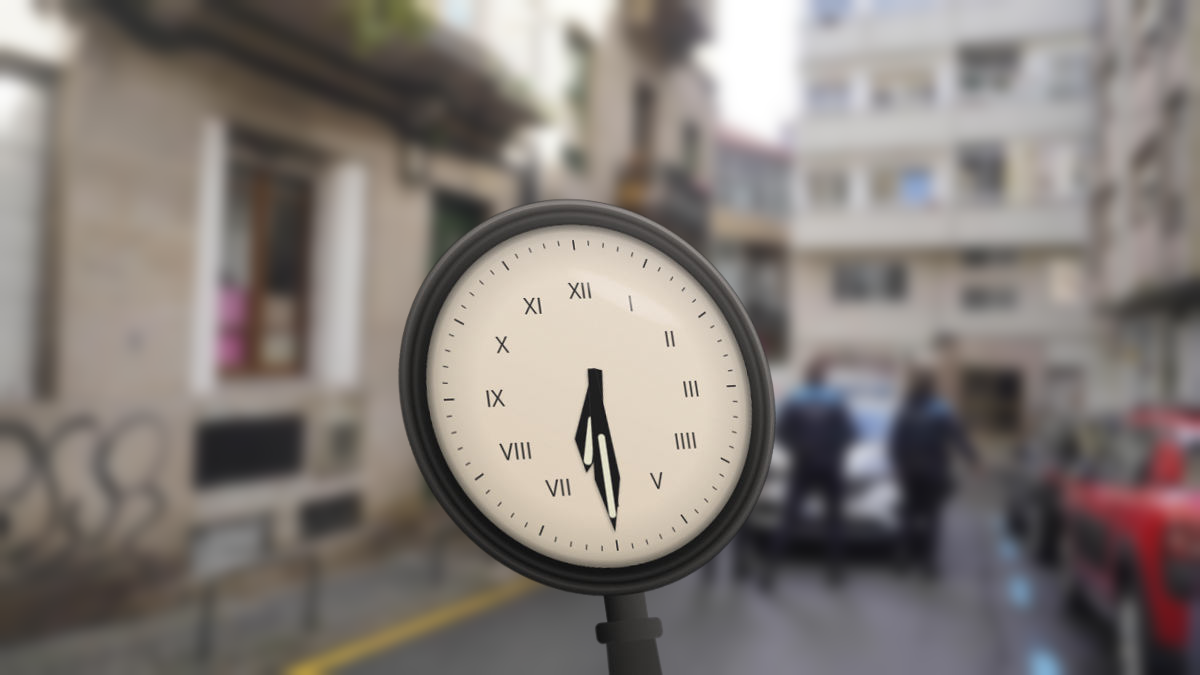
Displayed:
6,30
